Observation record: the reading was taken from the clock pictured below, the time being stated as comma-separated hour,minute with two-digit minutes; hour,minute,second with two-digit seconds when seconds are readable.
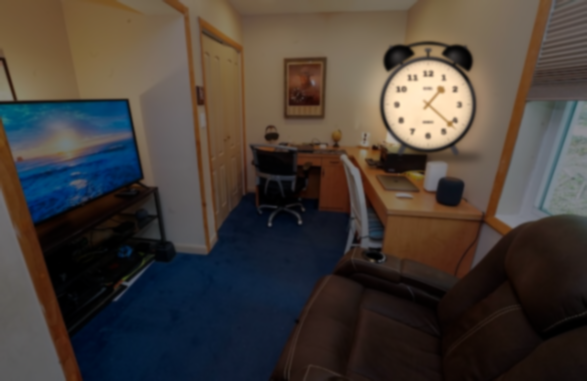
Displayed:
1,22
